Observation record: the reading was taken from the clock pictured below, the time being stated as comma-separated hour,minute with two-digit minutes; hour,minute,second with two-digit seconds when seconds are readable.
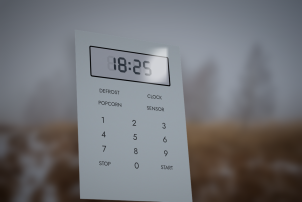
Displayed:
18,25
